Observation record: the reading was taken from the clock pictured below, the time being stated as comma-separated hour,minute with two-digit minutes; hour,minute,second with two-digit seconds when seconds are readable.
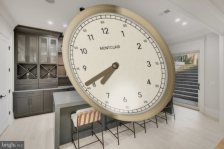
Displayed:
7,41
